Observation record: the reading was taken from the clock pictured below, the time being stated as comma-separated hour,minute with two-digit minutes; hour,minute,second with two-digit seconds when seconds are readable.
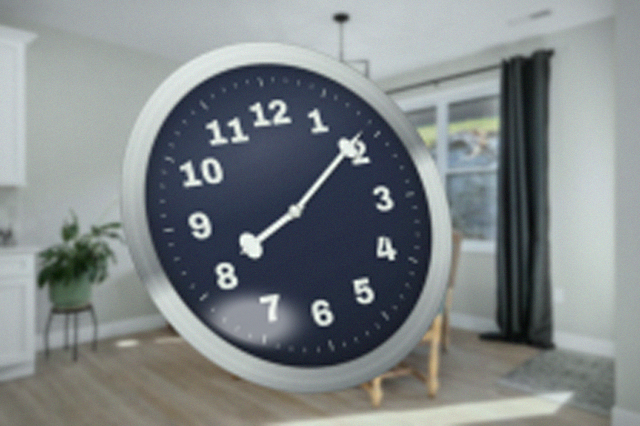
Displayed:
8,09
